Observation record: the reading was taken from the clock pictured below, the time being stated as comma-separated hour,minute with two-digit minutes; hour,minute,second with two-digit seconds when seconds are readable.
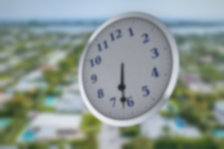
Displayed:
6,32
